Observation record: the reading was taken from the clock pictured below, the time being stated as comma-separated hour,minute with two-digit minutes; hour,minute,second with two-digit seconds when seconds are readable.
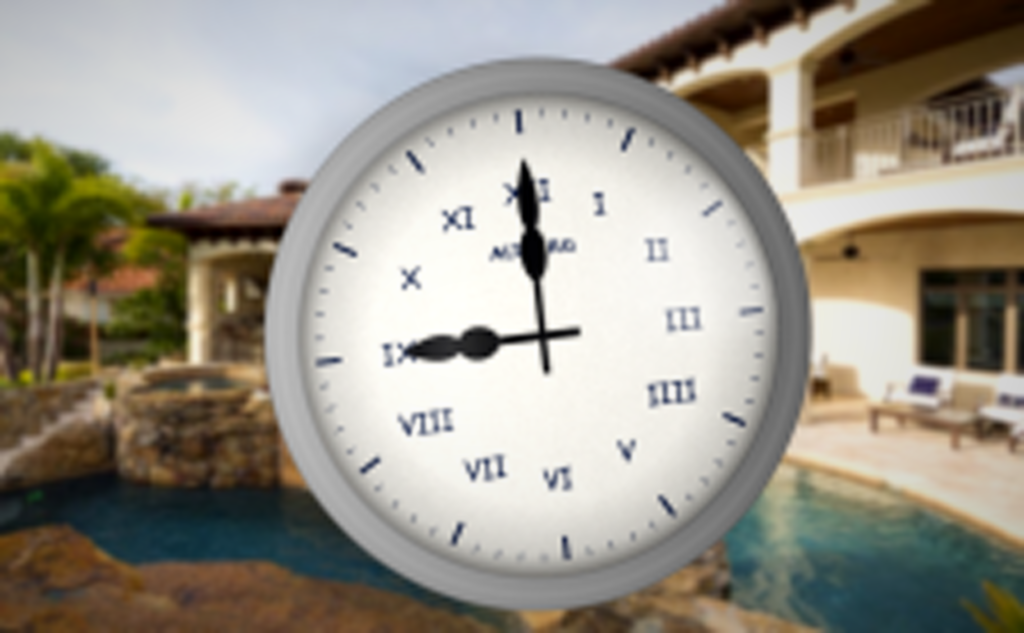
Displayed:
9,00
